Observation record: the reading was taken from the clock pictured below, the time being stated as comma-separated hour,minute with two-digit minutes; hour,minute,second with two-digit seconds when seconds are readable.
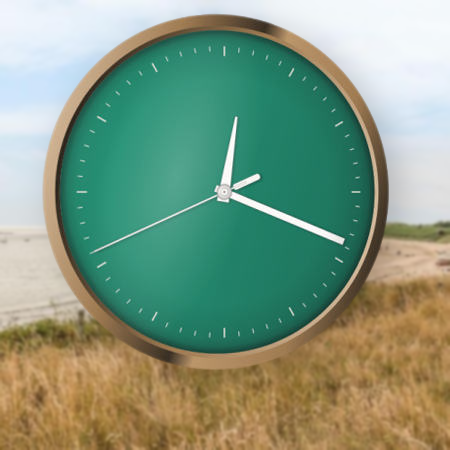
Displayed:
12,18,41
